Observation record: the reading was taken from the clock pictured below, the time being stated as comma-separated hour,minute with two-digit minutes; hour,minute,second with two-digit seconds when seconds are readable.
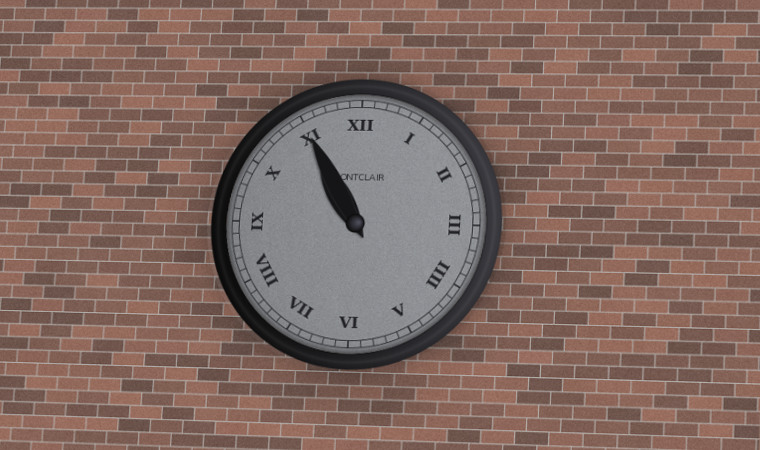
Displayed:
10,55
